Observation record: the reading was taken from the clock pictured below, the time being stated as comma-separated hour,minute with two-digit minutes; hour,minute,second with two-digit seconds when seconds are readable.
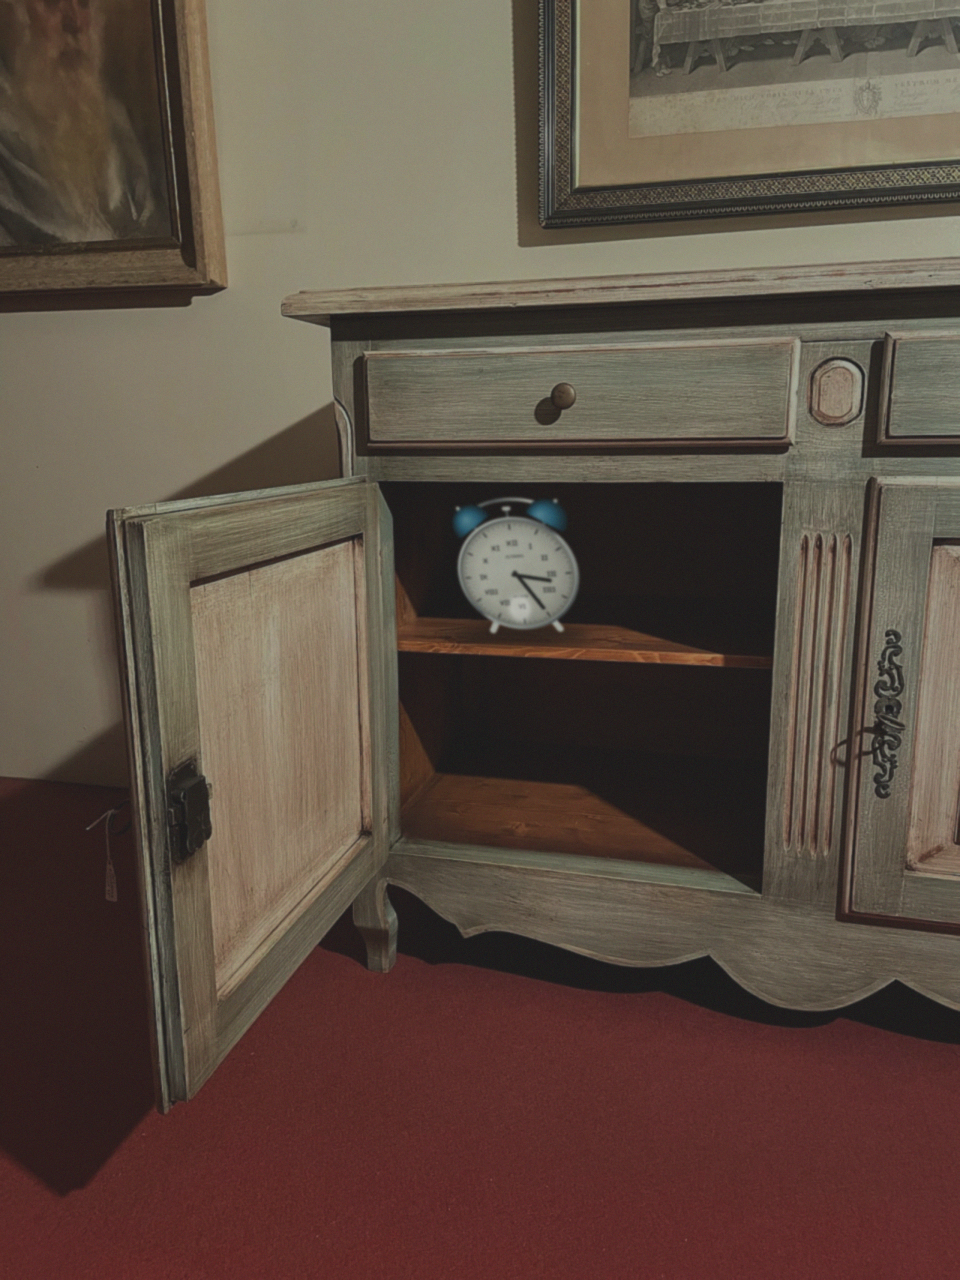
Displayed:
3,25
